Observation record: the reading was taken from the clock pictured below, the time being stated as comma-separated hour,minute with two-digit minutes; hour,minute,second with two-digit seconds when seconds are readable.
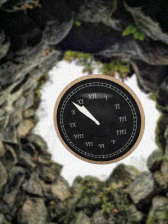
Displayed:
10,53
